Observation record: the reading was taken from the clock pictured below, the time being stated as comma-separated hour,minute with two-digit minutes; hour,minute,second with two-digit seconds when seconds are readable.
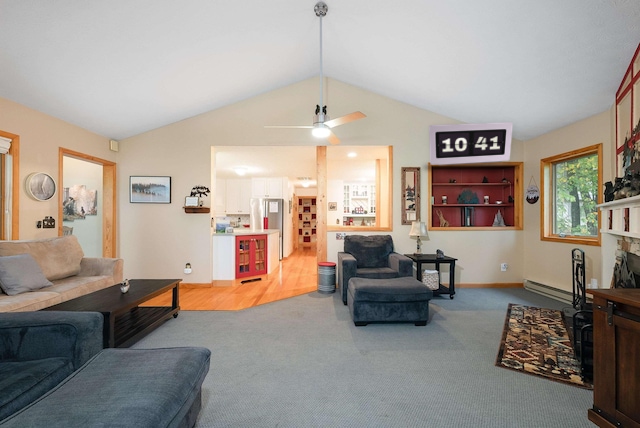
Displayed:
10,41
